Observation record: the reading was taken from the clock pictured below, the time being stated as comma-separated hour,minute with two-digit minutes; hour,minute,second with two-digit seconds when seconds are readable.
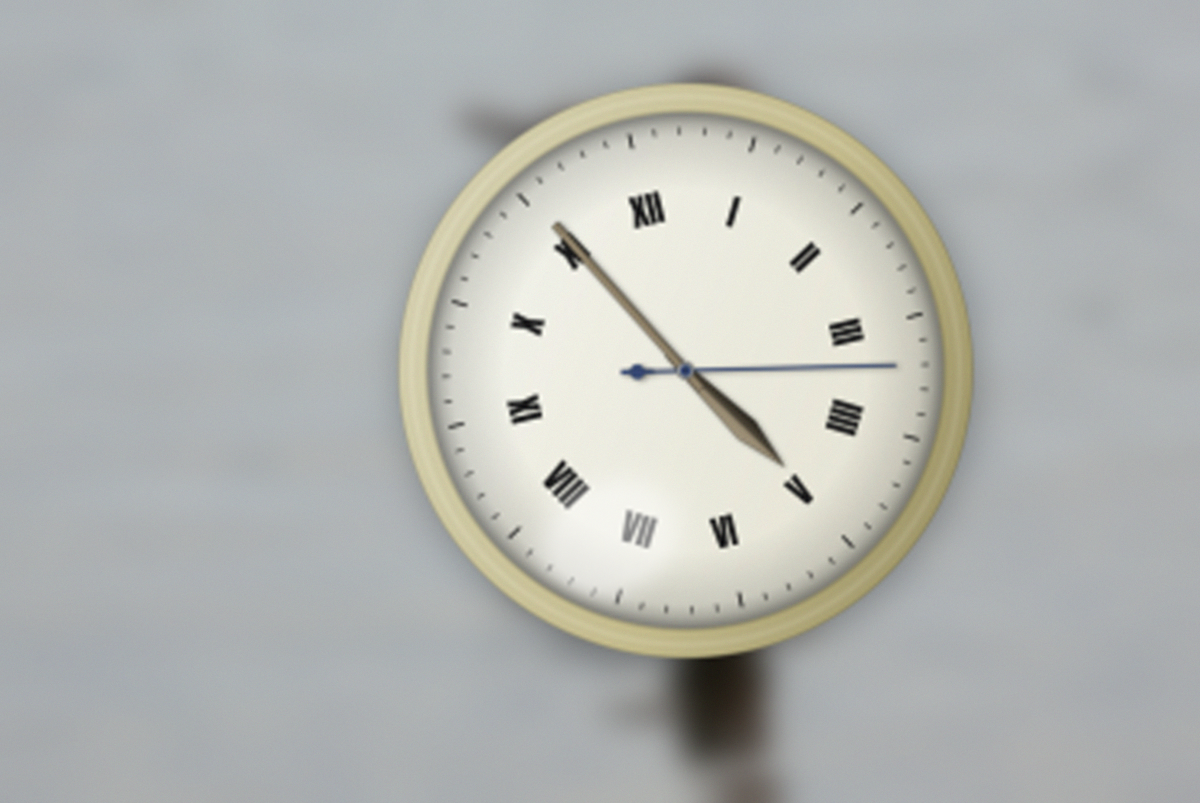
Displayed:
4,55,17
